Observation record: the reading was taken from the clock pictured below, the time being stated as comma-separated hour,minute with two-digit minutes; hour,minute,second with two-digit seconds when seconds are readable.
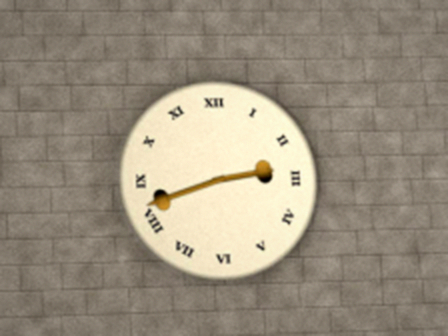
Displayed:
2,42
